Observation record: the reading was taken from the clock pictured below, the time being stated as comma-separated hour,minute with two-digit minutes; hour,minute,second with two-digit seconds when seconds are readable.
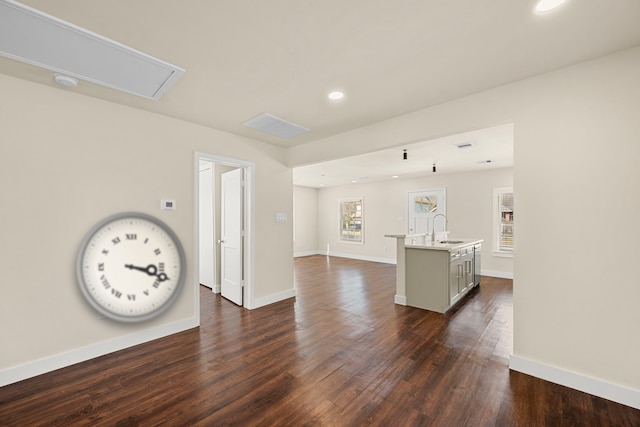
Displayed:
3,18
